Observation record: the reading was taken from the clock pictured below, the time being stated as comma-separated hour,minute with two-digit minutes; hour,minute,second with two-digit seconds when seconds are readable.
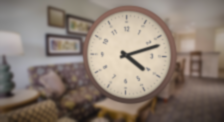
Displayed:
4,12
